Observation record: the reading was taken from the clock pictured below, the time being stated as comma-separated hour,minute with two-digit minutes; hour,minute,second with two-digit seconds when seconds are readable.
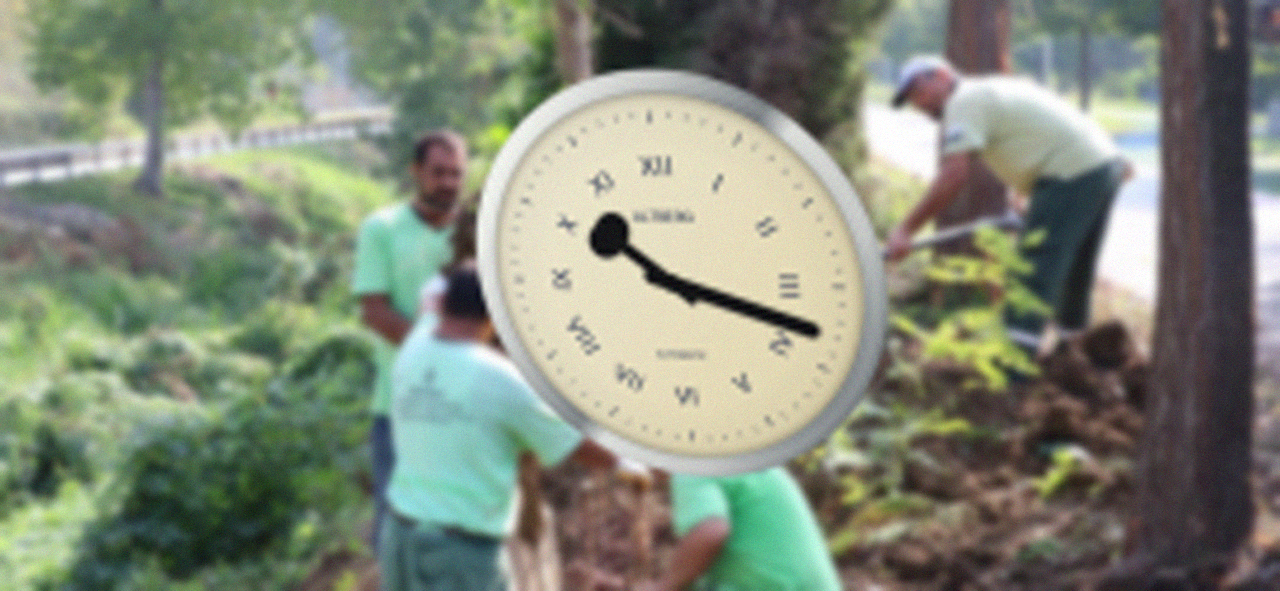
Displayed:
10,18
